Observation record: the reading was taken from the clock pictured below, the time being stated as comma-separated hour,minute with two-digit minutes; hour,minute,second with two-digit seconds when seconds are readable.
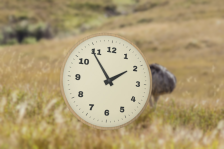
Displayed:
1,54
